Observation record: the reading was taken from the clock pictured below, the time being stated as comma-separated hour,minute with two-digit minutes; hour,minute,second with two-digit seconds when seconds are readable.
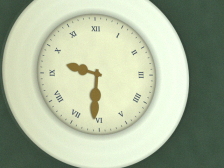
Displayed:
9,31
